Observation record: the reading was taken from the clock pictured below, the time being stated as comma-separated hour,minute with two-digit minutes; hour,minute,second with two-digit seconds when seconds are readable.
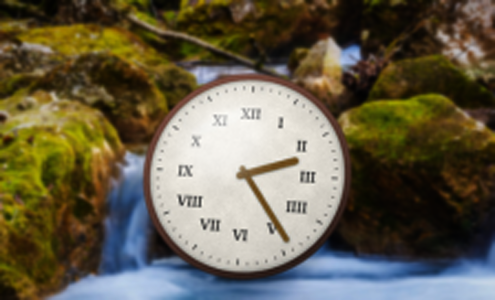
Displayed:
2,24
